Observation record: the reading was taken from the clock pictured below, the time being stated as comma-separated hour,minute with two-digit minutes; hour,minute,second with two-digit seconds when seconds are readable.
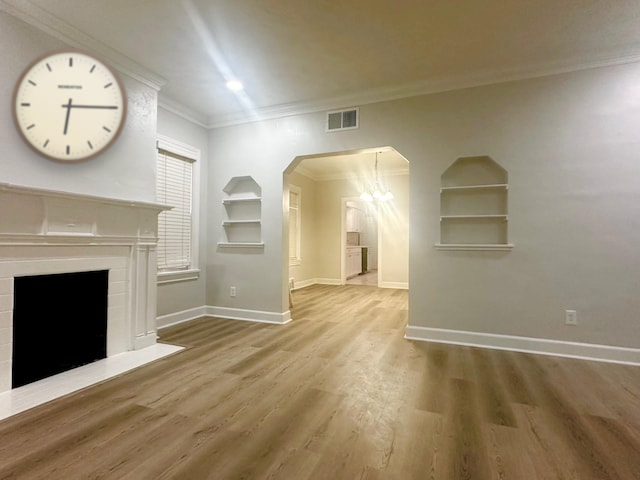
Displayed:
6,15
